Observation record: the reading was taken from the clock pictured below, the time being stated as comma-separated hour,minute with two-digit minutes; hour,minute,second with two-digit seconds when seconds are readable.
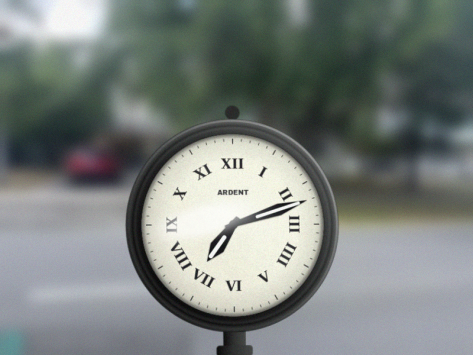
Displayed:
7,12
